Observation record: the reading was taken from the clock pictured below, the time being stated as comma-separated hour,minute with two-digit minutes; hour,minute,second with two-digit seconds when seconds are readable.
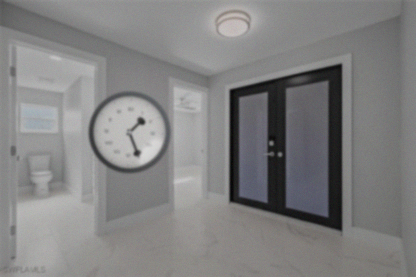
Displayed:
1,26
